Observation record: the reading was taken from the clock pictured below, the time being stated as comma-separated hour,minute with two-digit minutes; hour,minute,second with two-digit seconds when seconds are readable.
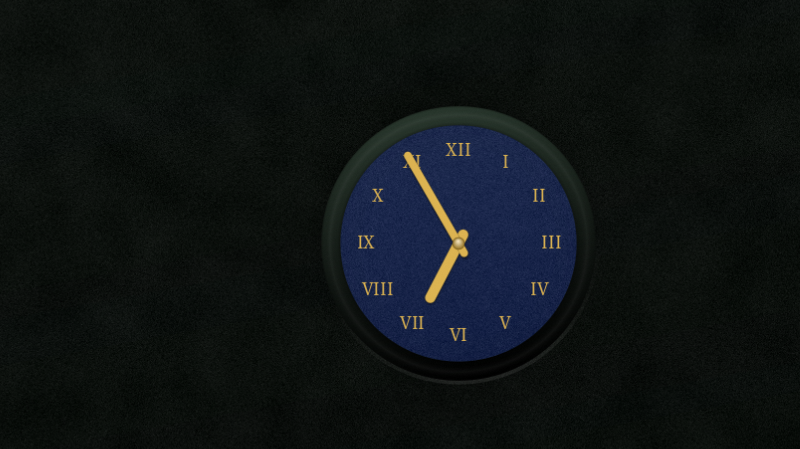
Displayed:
6,55
